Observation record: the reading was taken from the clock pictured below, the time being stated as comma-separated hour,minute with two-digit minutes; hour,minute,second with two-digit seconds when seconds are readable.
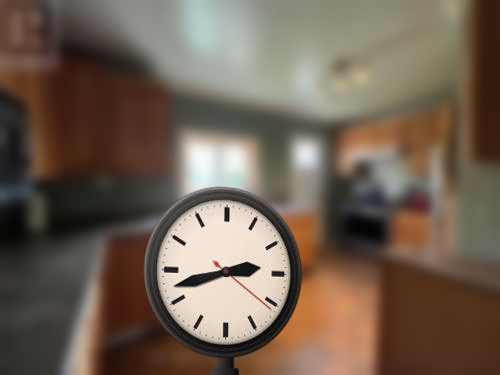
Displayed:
2,42,21
